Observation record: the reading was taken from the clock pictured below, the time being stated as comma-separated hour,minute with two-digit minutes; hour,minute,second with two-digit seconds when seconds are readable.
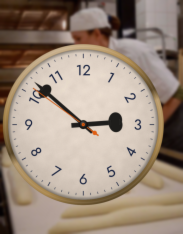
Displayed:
2,51,51
